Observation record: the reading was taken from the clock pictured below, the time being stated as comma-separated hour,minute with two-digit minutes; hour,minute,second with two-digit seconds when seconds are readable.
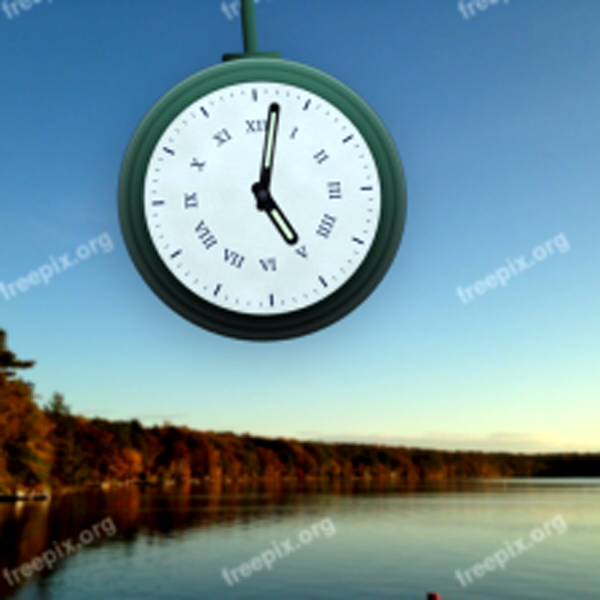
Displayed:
5,02
